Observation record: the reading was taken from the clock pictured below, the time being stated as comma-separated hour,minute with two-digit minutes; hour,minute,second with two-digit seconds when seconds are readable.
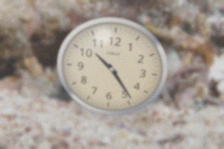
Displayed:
10,24
